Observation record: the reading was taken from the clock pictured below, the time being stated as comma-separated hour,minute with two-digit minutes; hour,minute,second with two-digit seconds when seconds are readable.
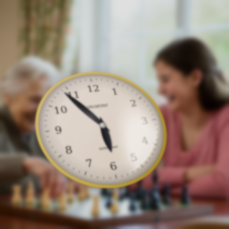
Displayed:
5,54
